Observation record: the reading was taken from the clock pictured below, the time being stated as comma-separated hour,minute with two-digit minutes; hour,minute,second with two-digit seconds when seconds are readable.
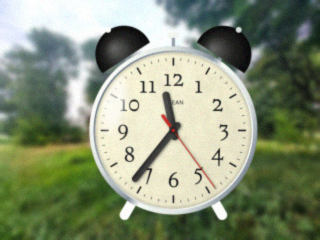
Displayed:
11,36,24
